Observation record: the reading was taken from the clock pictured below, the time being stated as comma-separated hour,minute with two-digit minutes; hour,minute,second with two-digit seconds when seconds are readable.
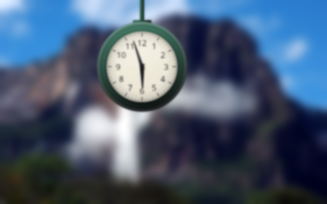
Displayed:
5,57
